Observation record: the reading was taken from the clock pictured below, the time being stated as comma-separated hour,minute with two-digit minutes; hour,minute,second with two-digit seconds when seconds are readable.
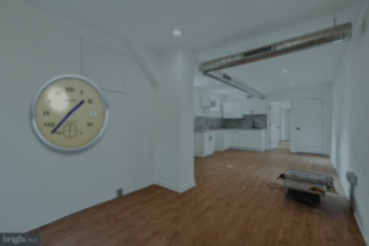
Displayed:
1,37
